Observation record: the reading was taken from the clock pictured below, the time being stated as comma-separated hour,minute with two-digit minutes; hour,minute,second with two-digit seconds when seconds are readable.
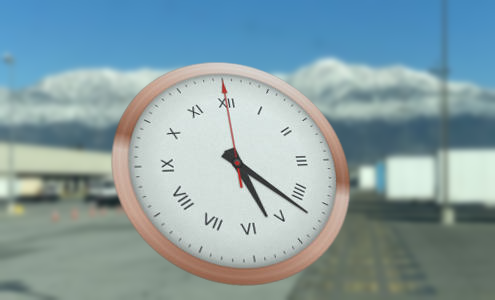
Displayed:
5,22,00
